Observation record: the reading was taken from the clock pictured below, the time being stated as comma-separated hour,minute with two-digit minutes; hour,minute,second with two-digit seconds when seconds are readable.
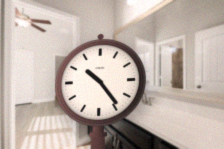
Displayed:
10,24
